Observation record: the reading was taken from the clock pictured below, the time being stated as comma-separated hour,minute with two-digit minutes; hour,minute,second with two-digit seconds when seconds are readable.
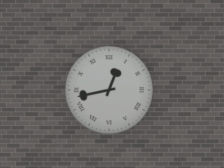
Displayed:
12,43
